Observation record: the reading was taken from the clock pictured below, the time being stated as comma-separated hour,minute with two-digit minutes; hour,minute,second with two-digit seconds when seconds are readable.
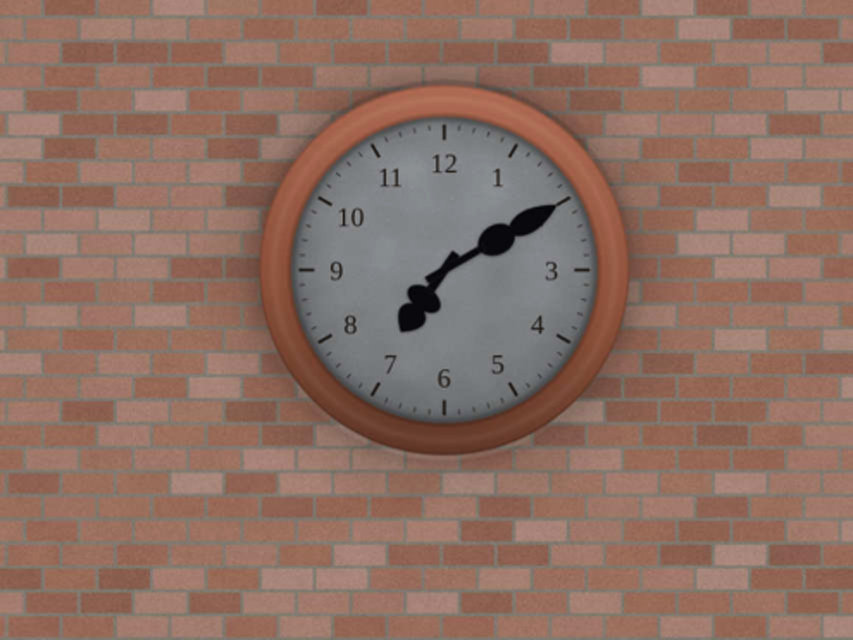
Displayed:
7,10
